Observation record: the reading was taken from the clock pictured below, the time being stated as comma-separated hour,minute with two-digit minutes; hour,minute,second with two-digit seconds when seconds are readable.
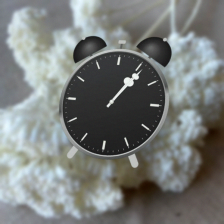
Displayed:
1,06
